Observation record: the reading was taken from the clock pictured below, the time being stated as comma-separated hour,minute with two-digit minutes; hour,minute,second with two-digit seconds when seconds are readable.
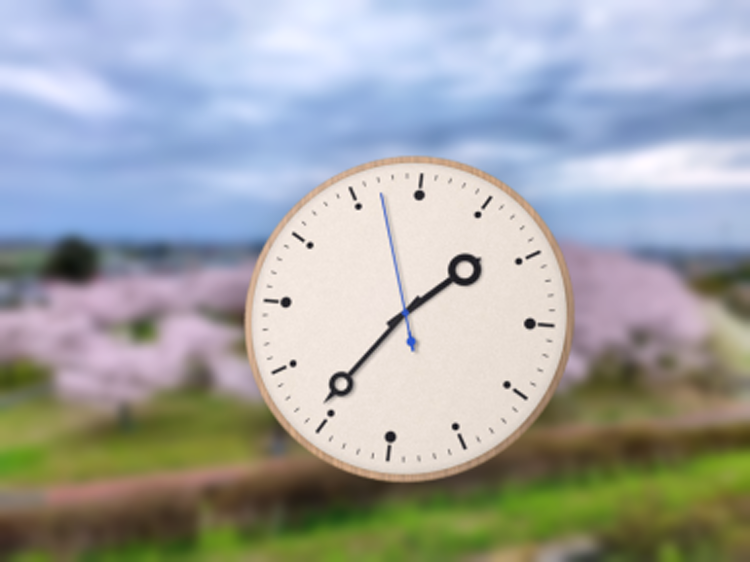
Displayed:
1,35,57
